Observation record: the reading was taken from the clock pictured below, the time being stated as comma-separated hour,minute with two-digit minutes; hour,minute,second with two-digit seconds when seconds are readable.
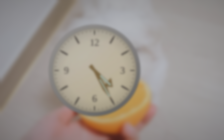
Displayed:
4,25
